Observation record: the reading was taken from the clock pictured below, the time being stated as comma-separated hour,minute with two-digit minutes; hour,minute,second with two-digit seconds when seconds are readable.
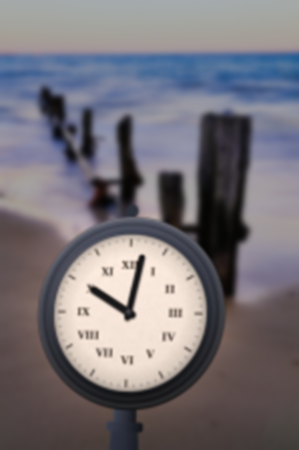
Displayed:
10,02
